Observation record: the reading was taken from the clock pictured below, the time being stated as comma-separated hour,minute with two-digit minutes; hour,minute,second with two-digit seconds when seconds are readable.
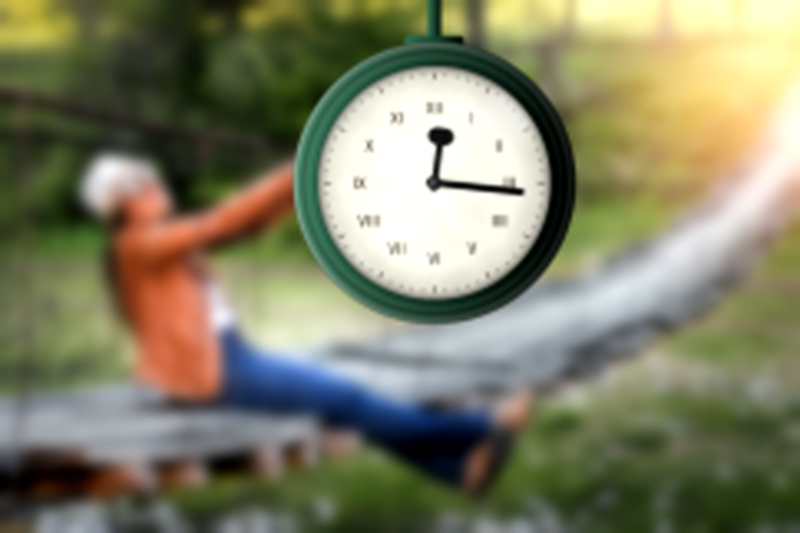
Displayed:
12,16
